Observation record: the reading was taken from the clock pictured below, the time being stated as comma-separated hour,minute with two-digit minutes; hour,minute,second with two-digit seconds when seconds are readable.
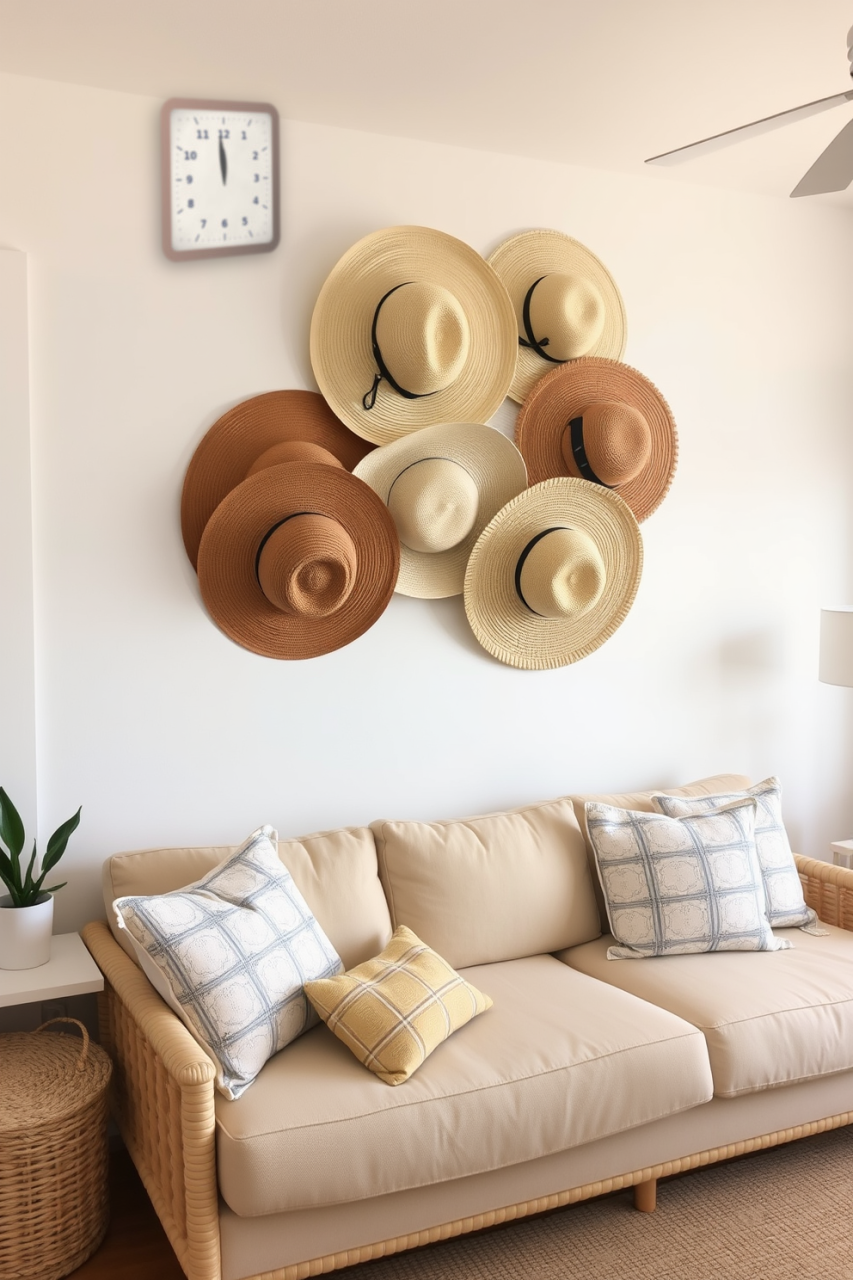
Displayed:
11,59
